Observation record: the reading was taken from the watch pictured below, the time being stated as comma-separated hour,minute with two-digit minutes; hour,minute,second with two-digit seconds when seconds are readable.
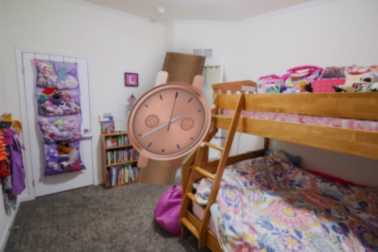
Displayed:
1,39
